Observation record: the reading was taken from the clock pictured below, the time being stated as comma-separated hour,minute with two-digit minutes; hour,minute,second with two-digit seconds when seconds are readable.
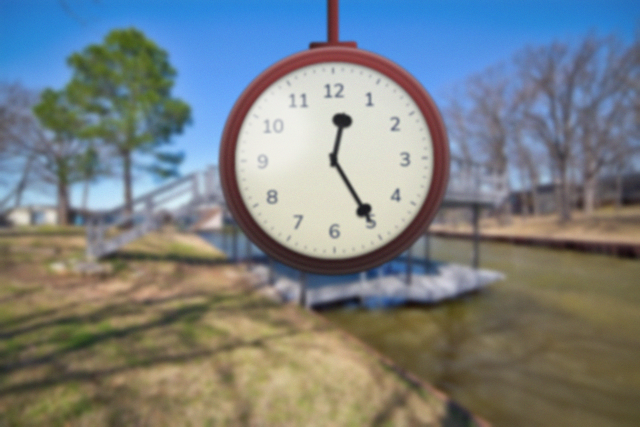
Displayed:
12,25
